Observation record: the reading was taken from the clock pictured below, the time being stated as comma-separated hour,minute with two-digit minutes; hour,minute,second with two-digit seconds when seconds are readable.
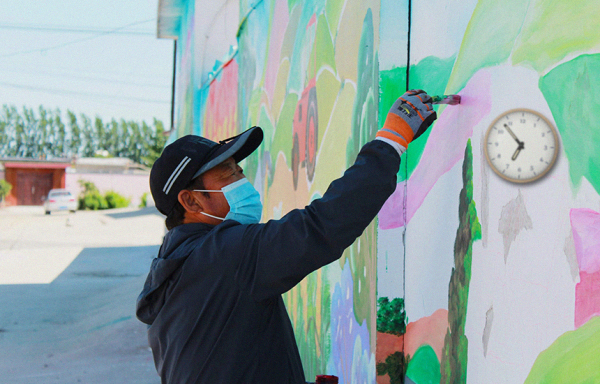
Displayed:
6,53
